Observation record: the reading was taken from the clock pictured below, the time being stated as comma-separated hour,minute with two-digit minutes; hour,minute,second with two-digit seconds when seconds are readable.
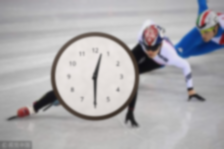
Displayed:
12,30
